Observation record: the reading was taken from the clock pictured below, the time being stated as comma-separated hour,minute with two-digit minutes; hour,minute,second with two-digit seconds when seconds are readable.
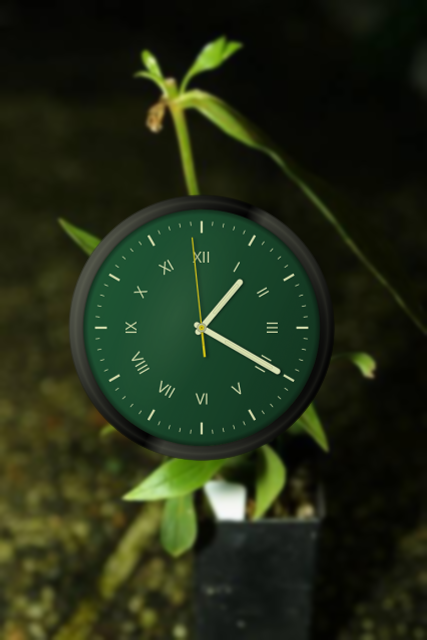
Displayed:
1,19,59
